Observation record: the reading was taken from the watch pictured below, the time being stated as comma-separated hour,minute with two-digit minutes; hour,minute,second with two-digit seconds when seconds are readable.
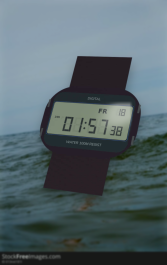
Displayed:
1,57,38
